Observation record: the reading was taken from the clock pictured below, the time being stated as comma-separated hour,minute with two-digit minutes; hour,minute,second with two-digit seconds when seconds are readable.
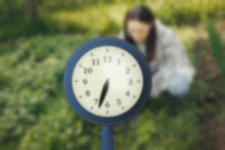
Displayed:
6,33
